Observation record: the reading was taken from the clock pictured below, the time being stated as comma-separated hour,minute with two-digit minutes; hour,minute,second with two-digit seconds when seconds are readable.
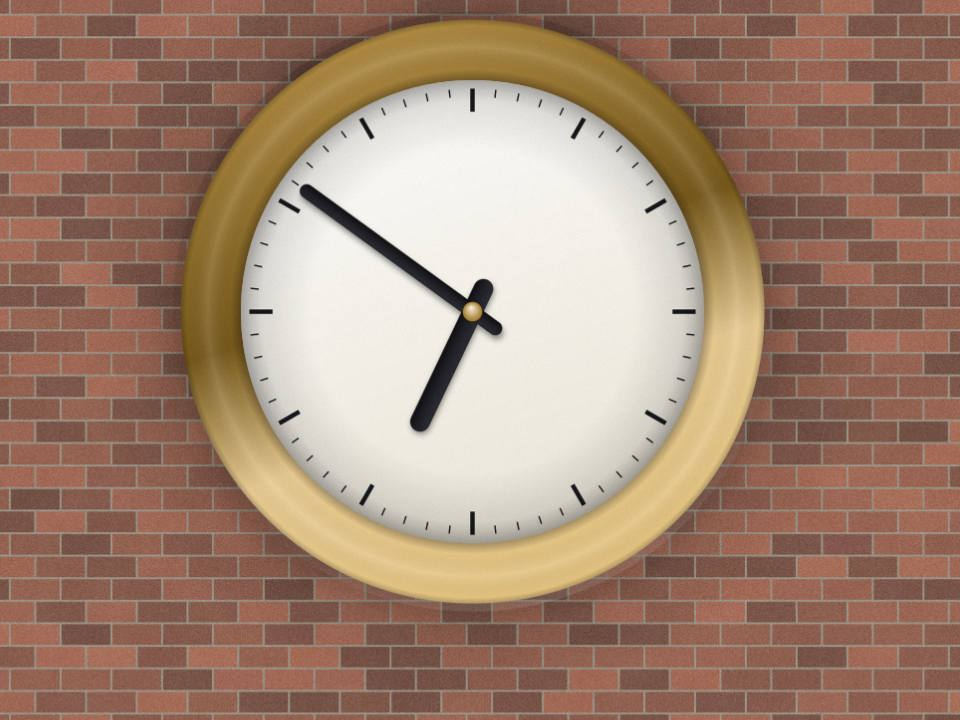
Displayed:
6,51
